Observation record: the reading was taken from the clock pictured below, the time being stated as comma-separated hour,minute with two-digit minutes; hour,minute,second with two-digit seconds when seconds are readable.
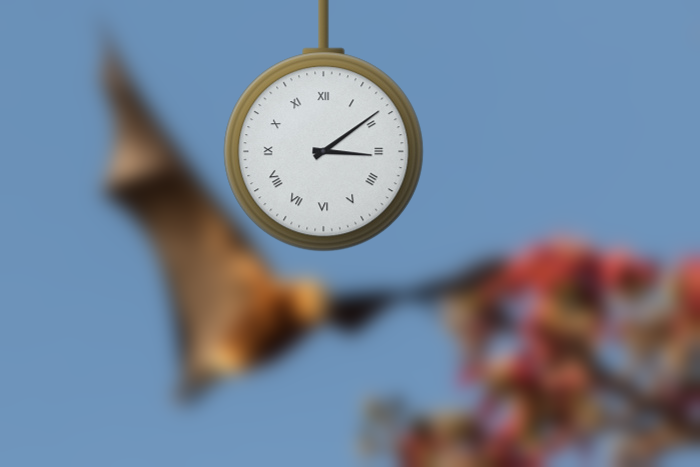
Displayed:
3,09
